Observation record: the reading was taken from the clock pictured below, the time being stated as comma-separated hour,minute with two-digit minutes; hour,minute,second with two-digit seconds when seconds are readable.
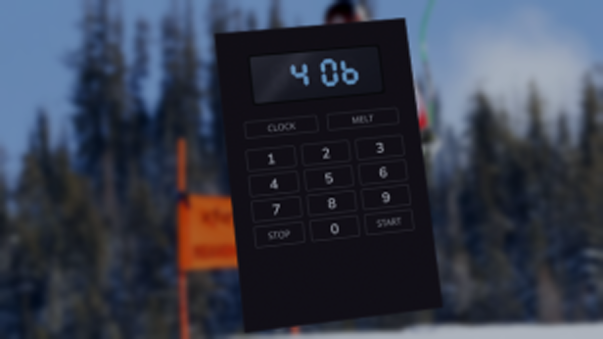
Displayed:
4,06
